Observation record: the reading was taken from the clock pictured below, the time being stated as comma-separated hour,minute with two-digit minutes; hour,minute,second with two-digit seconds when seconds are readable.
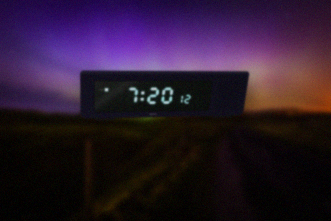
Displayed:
7,20
